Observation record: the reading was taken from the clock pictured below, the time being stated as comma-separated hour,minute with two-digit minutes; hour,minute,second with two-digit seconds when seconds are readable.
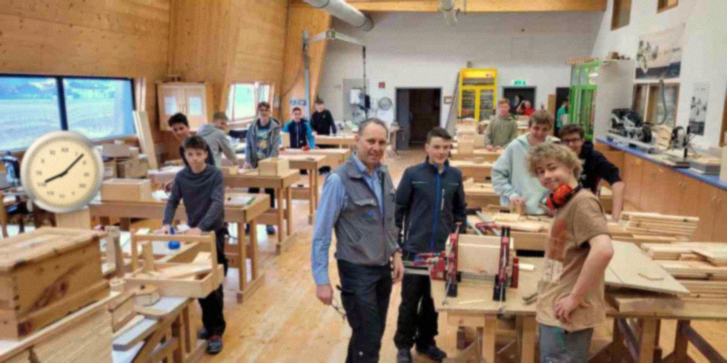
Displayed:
8,07
